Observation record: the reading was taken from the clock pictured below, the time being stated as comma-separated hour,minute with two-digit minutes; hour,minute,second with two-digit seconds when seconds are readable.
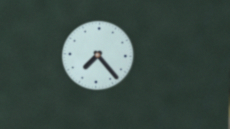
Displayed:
7,23
